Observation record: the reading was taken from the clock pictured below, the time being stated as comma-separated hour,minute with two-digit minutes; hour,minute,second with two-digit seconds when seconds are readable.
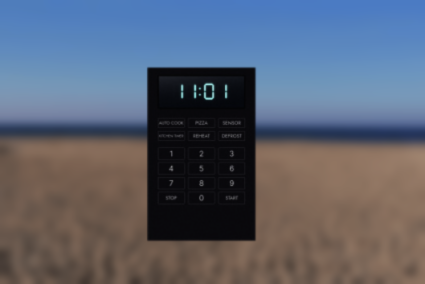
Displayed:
11,01
